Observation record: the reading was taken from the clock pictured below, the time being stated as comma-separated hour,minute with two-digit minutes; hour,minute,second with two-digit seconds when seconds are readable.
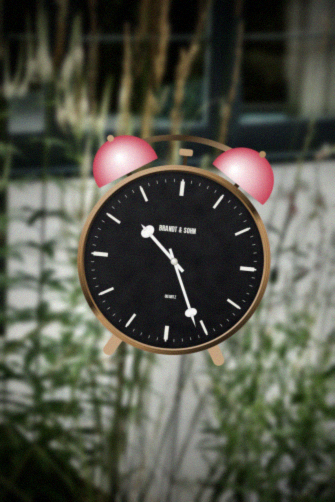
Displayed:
10,26
